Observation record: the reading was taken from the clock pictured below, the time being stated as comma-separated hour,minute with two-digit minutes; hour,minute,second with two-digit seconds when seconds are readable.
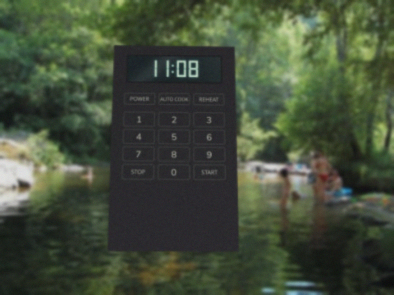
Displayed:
11,08
